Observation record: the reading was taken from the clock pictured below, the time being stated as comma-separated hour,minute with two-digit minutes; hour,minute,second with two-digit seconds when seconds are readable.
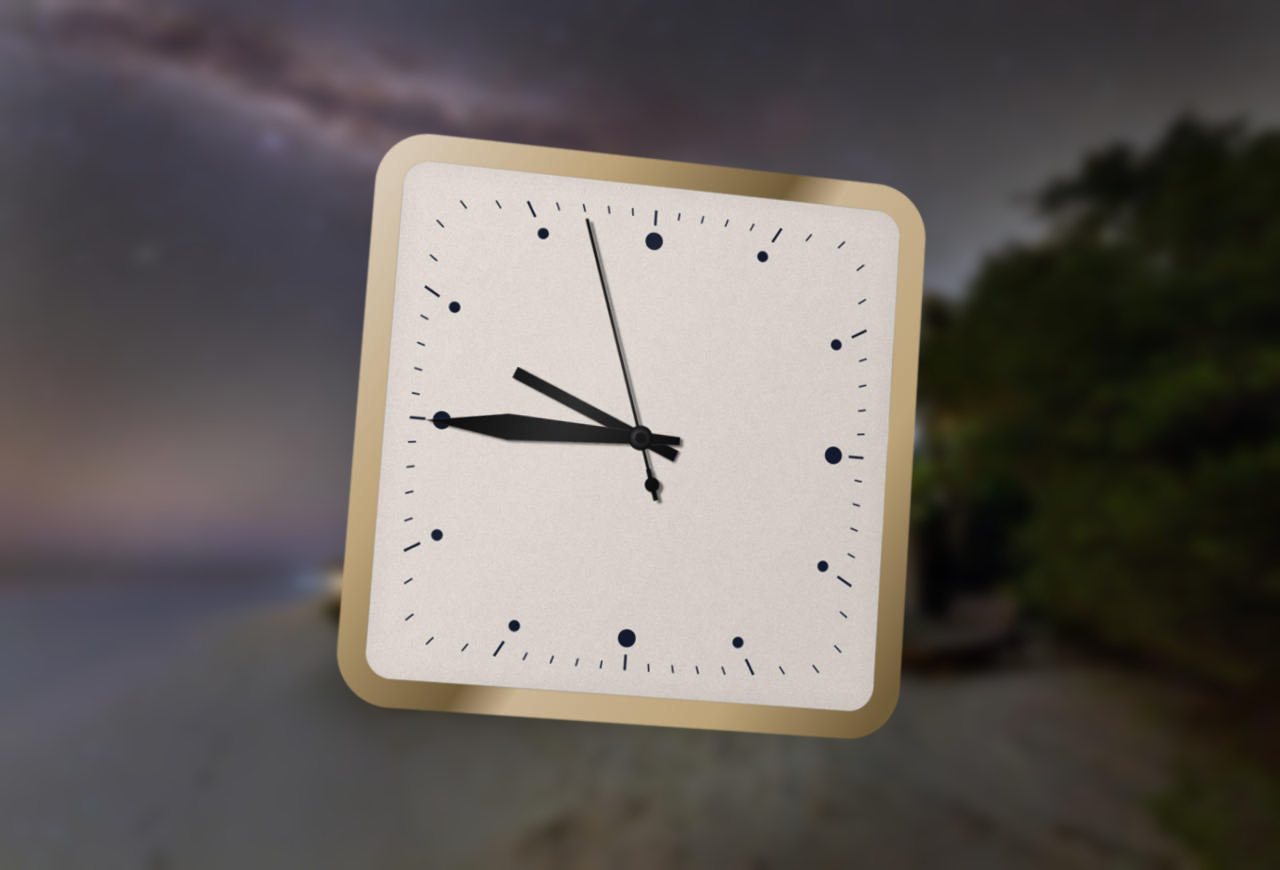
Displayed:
9,44,57
